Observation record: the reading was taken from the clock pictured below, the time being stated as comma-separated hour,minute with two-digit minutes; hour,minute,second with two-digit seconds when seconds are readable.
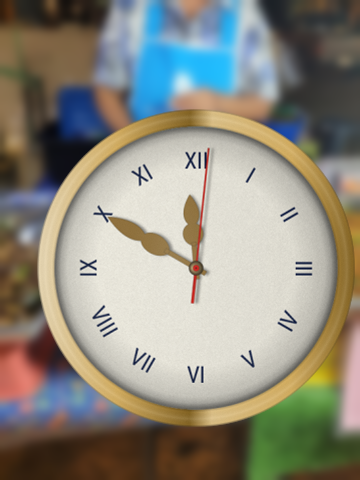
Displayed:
11,50,01
